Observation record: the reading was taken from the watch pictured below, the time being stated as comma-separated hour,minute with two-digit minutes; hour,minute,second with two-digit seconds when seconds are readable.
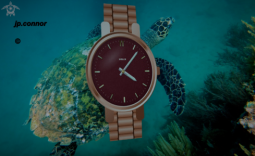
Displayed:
4,07
